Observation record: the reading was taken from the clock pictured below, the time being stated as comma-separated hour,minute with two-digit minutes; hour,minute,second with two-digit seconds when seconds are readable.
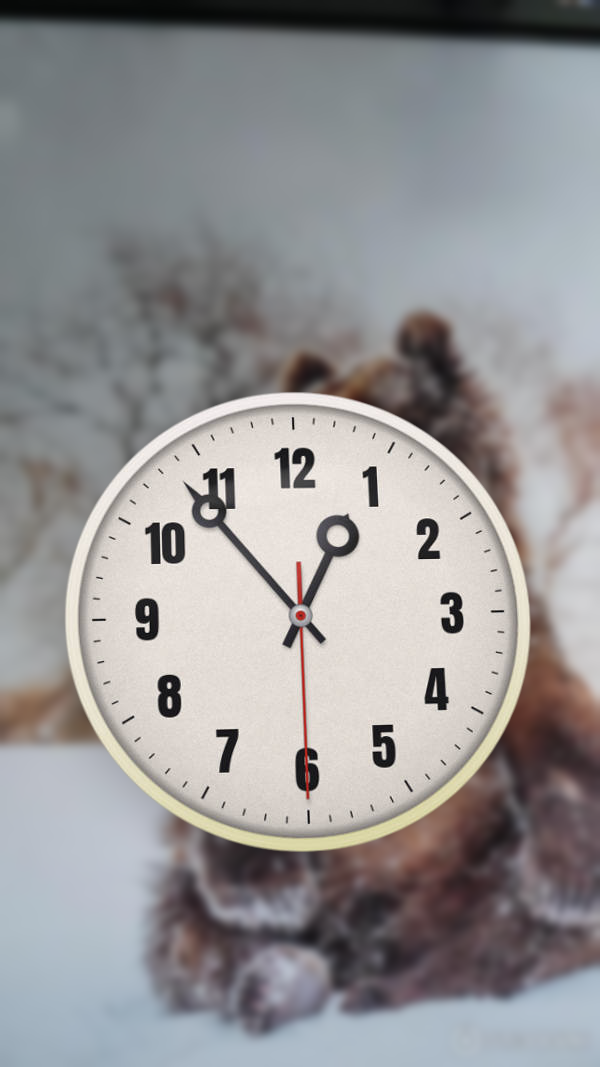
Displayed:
12,53,30
